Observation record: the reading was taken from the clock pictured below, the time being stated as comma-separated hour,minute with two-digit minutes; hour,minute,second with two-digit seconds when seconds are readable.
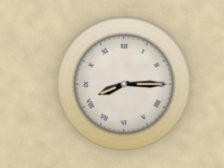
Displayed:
8,15
